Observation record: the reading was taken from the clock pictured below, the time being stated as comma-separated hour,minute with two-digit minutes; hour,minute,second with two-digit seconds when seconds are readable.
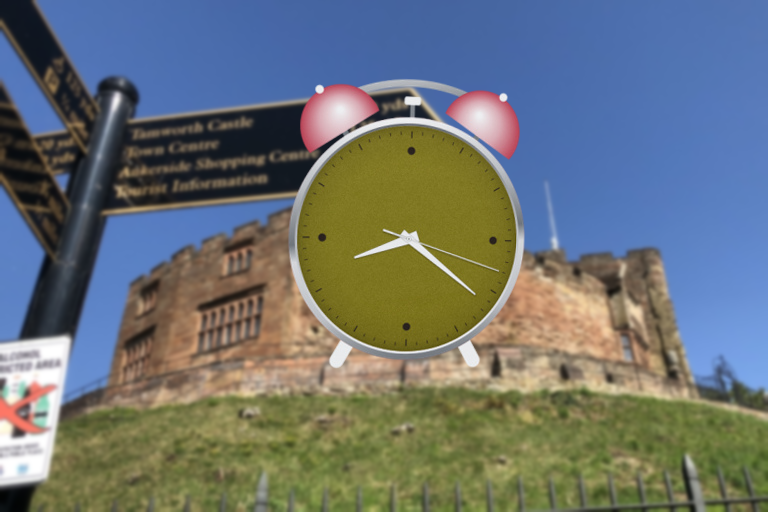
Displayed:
8,21,18
